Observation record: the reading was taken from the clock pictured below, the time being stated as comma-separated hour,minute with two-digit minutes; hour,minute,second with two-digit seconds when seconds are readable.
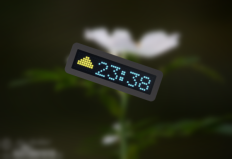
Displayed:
23,38
